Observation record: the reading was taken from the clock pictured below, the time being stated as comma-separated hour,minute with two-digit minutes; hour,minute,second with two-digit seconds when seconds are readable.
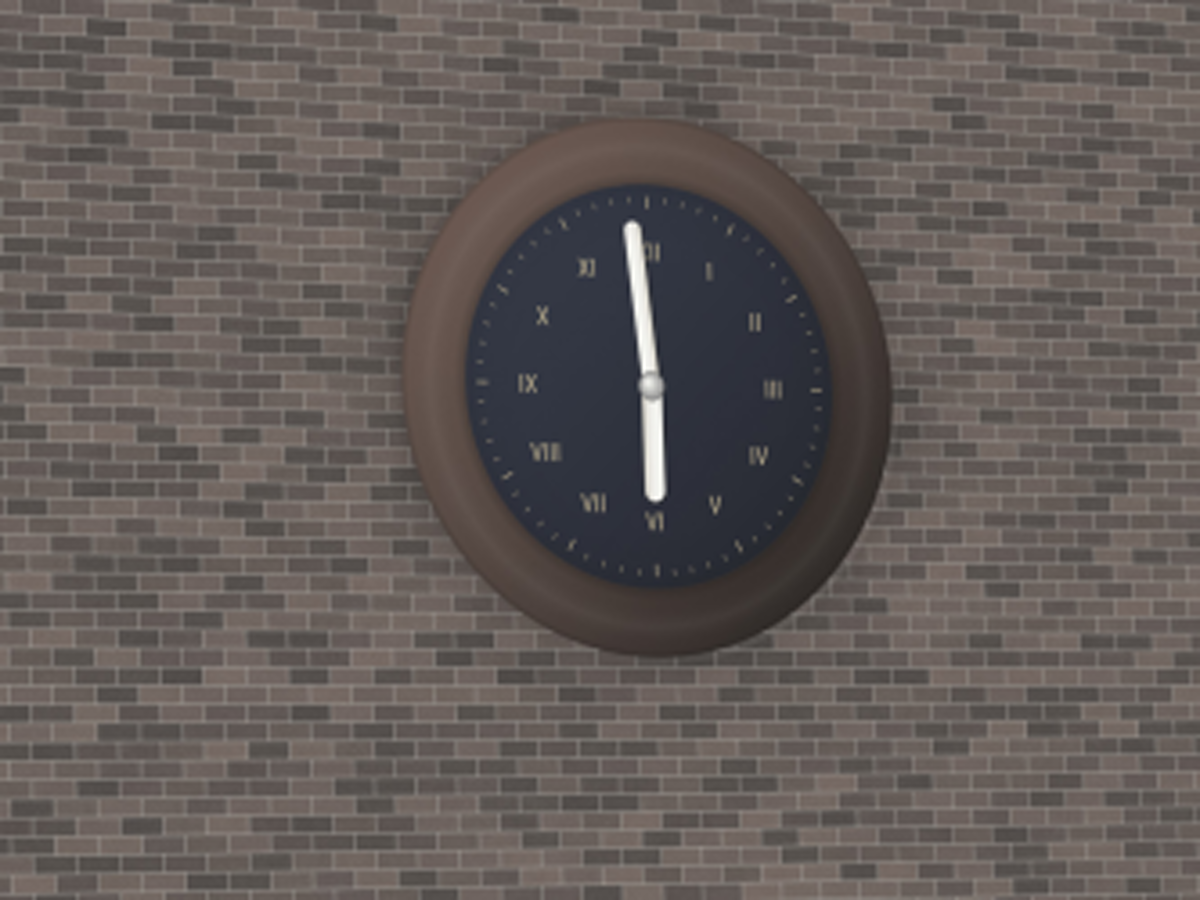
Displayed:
5,59
